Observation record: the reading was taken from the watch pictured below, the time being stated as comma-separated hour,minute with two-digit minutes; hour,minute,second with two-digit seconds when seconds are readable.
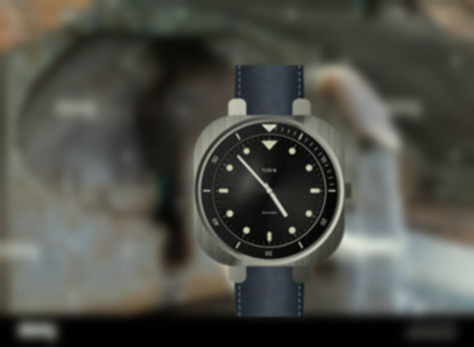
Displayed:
4,53
